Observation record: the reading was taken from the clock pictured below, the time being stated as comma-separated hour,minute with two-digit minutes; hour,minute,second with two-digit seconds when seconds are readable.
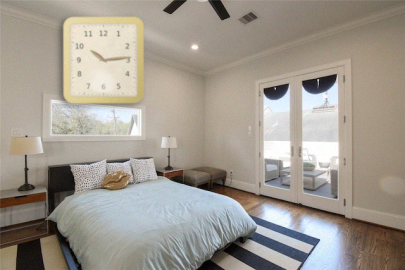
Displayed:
10,14
